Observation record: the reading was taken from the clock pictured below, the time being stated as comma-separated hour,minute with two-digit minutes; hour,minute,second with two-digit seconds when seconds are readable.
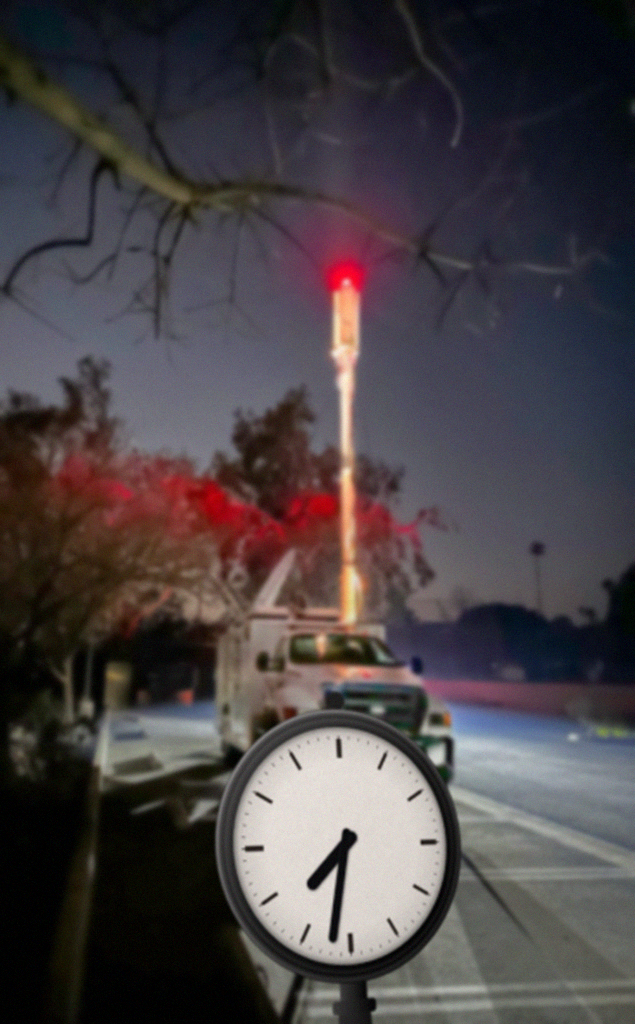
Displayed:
7,32
